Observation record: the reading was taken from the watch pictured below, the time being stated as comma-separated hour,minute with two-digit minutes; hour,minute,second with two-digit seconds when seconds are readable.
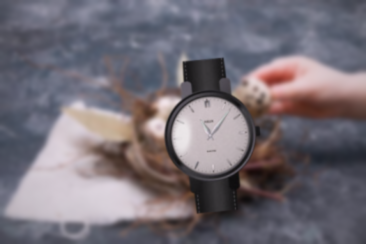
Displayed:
11,07
